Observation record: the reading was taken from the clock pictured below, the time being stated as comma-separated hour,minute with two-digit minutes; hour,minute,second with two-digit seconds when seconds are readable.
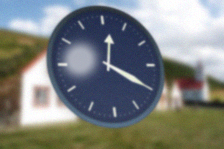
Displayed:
12,20
